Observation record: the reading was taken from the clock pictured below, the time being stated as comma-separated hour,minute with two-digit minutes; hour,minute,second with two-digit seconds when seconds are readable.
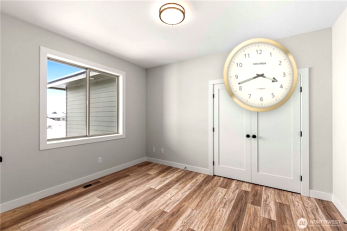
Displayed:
3,42
